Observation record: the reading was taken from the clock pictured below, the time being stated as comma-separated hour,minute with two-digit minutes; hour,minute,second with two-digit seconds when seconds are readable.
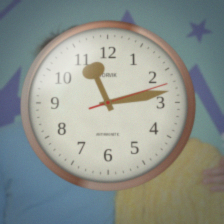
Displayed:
11,13,12
